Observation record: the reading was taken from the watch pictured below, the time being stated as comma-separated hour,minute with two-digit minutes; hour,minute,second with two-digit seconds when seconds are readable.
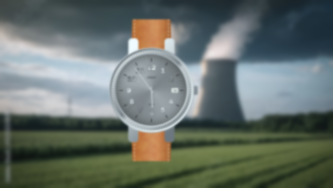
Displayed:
5,54
